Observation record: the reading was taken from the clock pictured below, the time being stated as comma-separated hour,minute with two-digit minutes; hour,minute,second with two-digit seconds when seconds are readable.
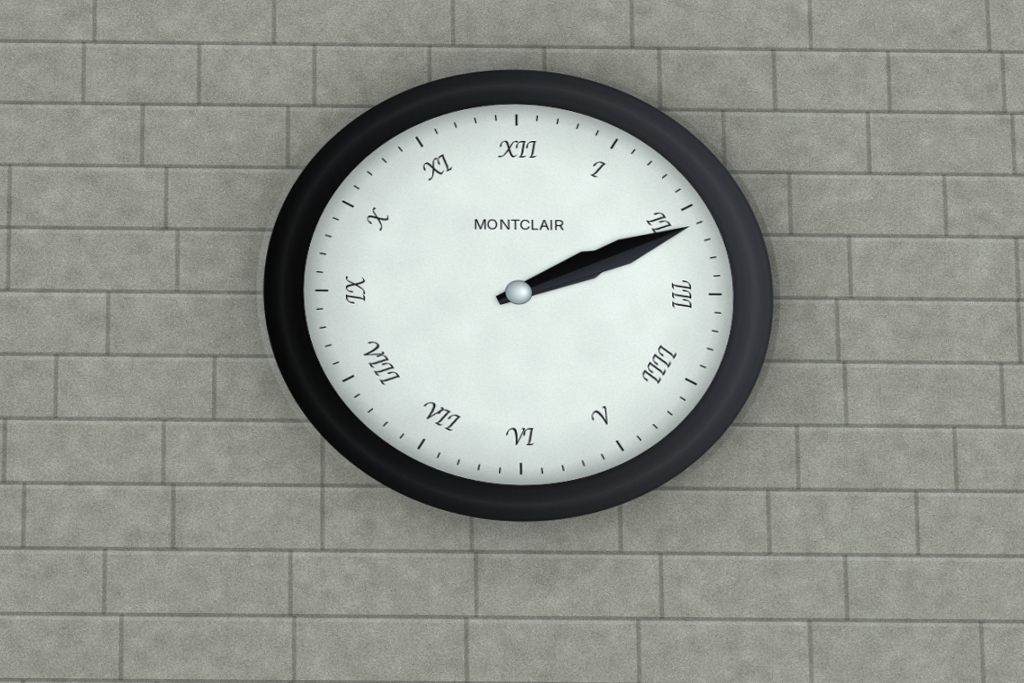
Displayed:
2,11
